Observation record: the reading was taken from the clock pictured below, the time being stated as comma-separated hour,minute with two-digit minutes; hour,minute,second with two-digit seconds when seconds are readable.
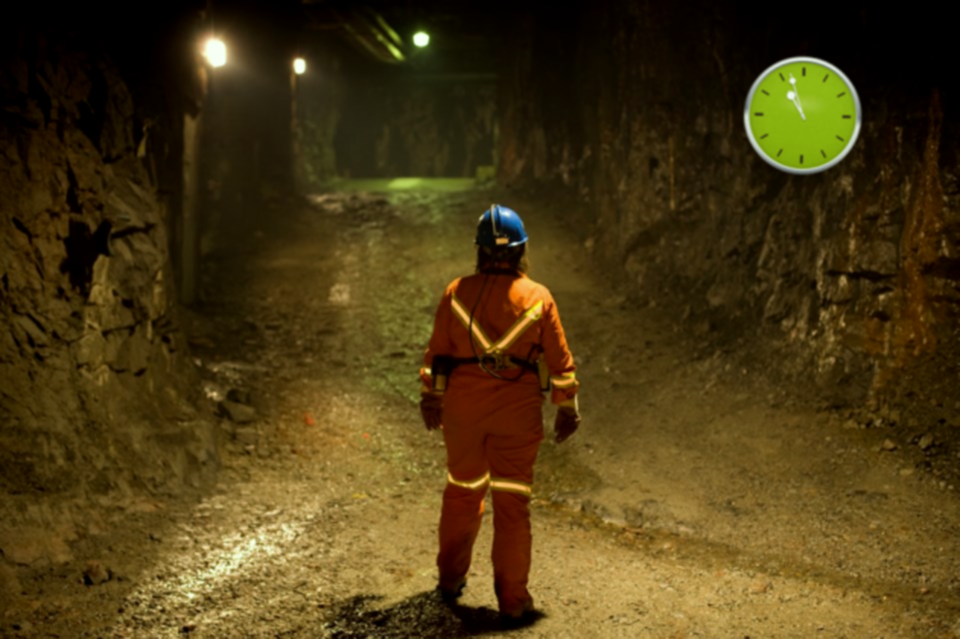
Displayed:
10,57
